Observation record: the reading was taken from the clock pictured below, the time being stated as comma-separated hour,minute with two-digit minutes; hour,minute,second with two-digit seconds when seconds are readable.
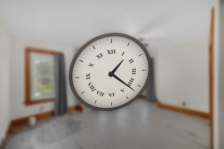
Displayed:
1,22
